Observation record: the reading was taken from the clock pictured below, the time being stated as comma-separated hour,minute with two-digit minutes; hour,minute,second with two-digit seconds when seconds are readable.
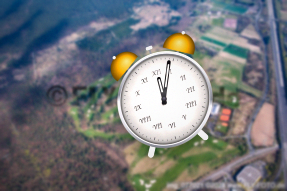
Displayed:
12,04
